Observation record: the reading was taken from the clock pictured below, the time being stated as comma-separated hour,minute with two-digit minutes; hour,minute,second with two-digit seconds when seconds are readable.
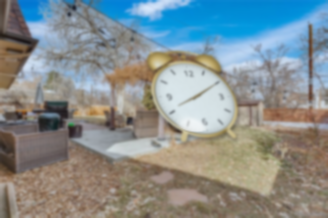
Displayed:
8,10
